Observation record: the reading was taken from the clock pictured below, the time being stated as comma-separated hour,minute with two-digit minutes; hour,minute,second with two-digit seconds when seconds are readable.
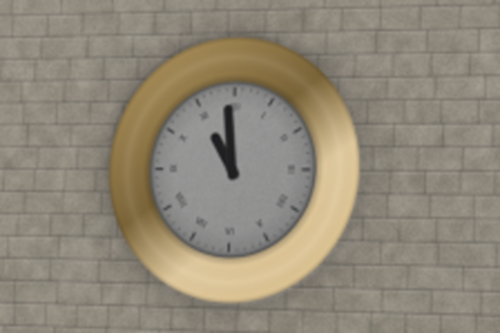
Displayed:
10,59
